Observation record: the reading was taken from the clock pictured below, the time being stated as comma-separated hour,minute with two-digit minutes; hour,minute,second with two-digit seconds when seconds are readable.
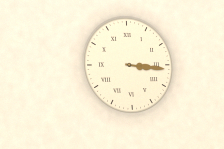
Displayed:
3,16
